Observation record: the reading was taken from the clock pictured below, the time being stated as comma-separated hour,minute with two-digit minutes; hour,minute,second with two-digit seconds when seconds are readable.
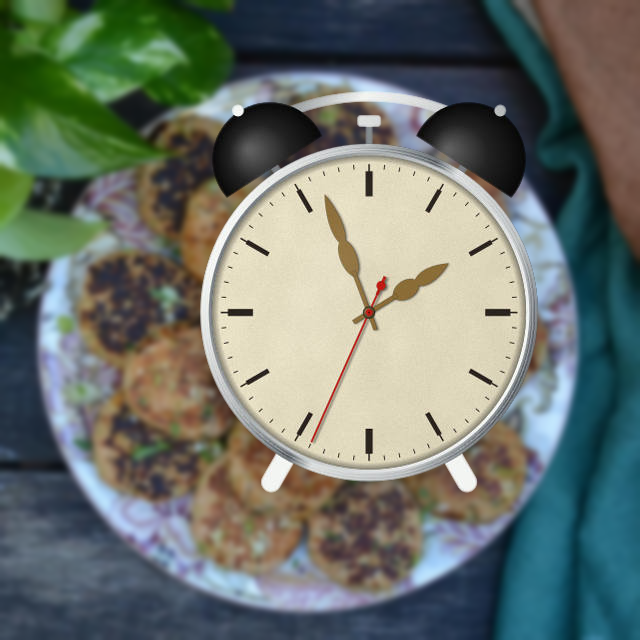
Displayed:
1,56,34
